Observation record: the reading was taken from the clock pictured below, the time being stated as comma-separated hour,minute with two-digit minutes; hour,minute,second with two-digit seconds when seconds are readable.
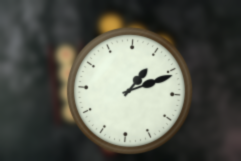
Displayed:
1,11
